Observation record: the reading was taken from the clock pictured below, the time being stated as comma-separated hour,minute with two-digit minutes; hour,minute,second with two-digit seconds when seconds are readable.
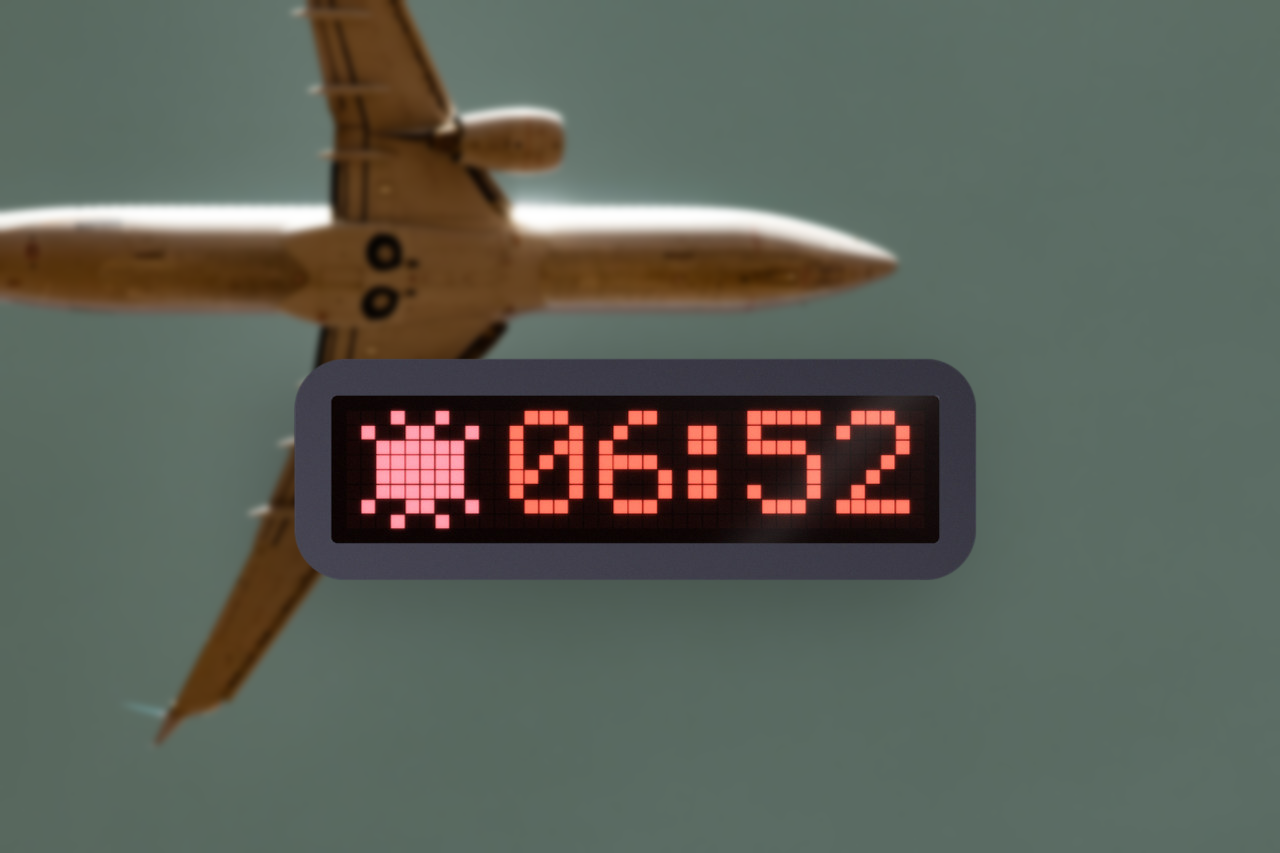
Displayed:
6,52
